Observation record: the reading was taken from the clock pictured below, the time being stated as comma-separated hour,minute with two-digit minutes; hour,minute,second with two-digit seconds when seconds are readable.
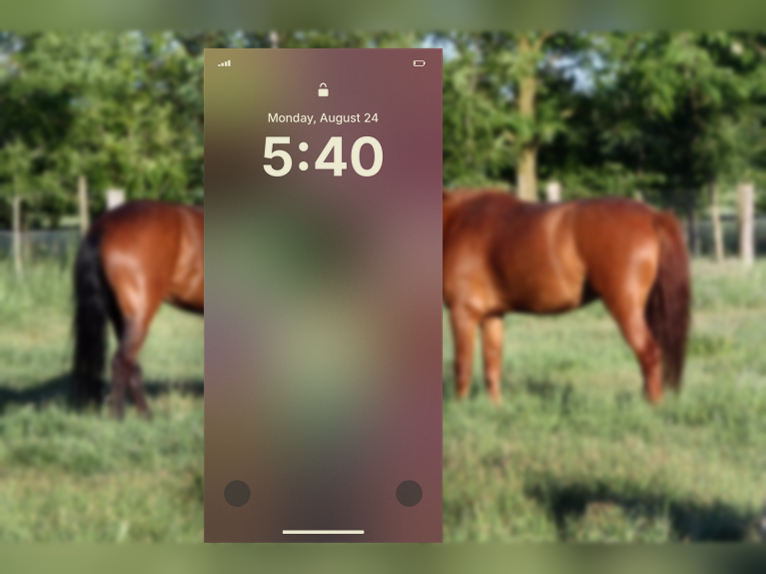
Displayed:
5,40
